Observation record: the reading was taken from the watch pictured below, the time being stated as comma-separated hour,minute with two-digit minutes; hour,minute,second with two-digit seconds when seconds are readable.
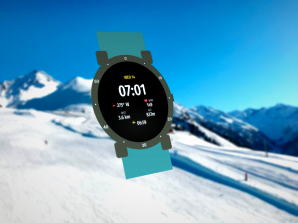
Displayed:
7,01
